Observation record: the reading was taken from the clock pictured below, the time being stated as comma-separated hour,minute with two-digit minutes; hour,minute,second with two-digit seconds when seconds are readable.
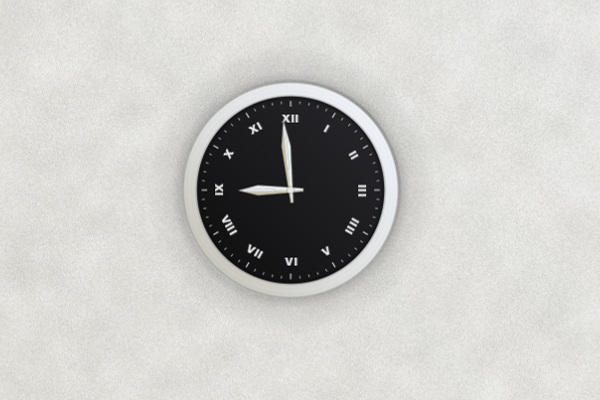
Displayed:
8,59
